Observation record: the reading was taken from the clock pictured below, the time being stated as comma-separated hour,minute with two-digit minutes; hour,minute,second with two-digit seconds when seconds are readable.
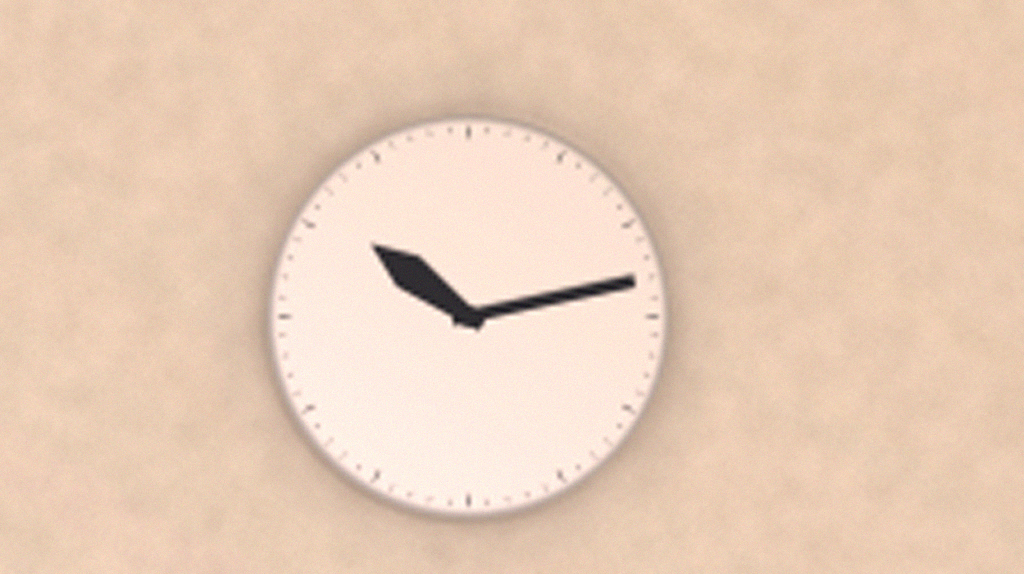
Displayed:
10,13
